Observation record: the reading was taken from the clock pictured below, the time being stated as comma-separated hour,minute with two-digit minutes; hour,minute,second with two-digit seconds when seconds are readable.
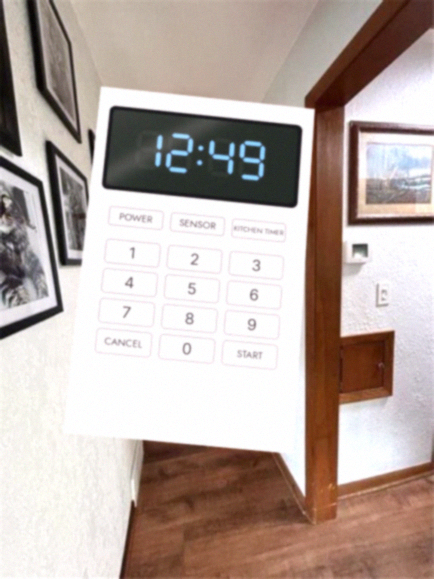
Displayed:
12,49
